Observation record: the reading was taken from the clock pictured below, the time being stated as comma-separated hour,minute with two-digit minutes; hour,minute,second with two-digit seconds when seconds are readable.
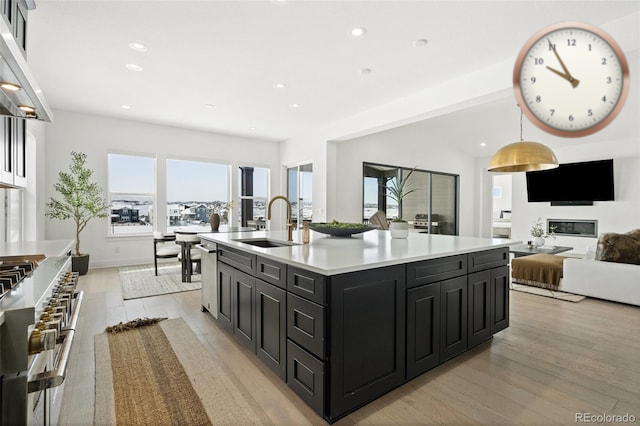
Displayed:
9,55
